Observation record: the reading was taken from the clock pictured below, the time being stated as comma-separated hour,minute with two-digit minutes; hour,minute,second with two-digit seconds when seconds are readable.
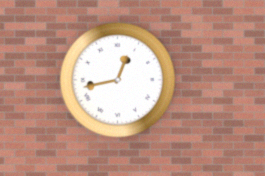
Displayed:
12,43
